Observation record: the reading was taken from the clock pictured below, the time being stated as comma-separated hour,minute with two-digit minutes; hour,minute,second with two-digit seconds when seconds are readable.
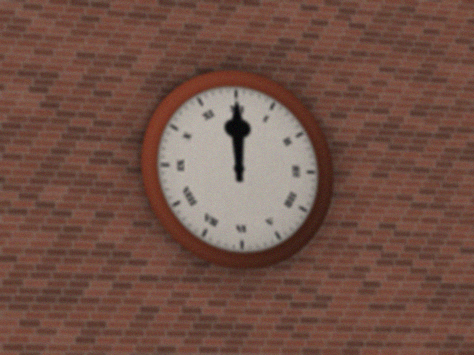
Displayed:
12,00
